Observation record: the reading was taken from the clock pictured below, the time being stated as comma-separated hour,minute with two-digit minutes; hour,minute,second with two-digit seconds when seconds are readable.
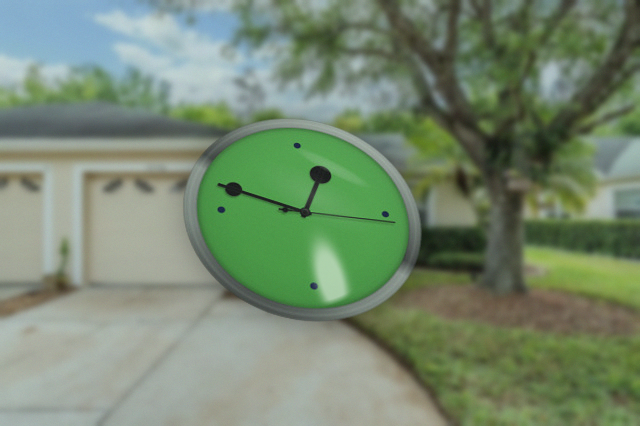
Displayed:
12,48,16
